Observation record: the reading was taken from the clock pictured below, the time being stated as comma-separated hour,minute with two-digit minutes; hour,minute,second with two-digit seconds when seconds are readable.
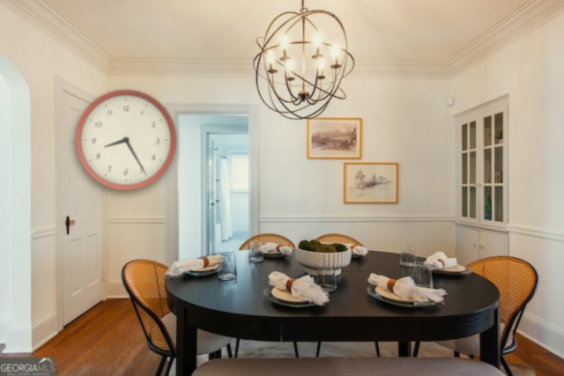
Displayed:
8,25
